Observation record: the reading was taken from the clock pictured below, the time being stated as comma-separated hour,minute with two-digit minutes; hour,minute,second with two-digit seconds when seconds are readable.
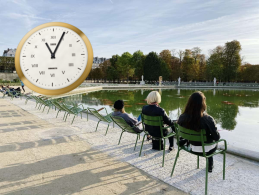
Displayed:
11,04
